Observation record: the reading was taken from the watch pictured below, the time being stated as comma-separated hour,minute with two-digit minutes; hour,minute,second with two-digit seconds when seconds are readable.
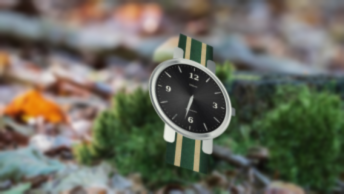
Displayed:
6,32
